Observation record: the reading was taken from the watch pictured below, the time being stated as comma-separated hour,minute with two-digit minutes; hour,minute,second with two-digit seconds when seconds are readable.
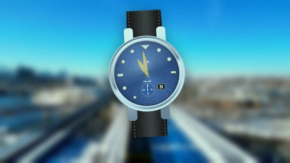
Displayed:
10,59
